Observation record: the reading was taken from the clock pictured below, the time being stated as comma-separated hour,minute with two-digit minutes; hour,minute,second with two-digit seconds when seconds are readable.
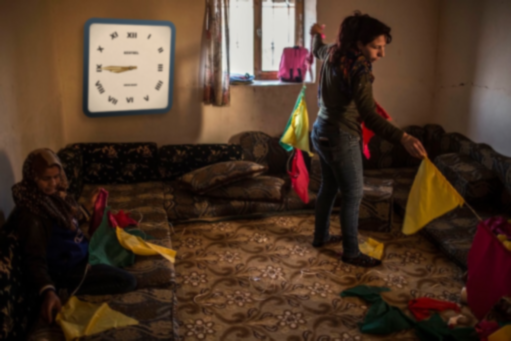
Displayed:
8,45
